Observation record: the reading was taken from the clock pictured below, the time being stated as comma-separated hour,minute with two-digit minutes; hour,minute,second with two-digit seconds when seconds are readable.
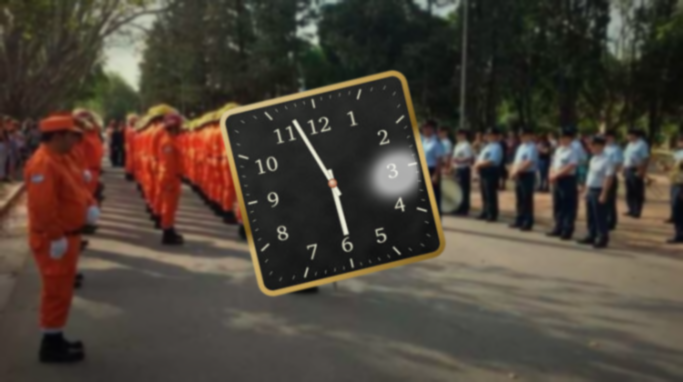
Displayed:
5,57
